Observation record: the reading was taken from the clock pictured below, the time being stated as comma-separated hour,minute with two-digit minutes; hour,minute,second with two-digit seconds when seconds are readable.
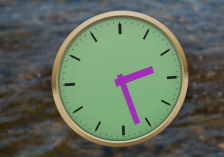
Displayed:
2,27
